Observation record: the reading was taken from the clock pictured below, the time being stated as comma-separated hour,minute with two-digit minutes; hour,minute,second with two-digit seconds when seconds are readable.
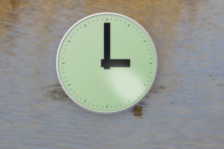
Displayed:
3,00
